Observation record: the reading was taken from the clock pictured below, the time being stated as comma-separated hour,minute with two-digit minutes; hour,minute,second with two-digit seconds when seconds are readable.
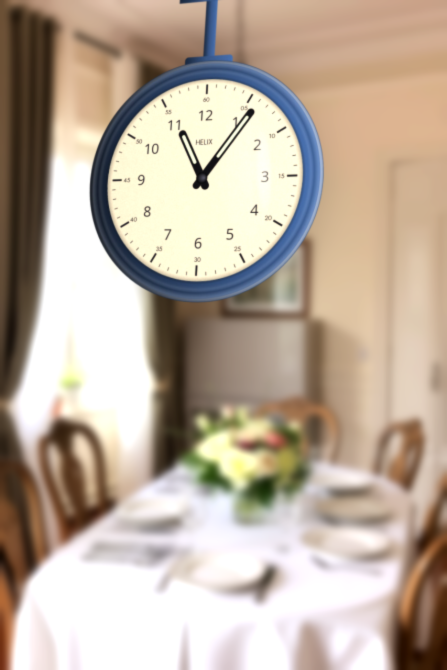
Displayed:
11,06
